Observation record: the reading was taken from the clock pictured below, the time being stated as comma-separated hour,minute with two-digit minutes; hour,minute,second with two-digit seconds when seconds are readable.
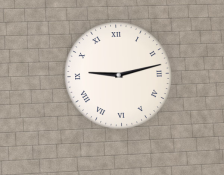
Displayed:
9,13
